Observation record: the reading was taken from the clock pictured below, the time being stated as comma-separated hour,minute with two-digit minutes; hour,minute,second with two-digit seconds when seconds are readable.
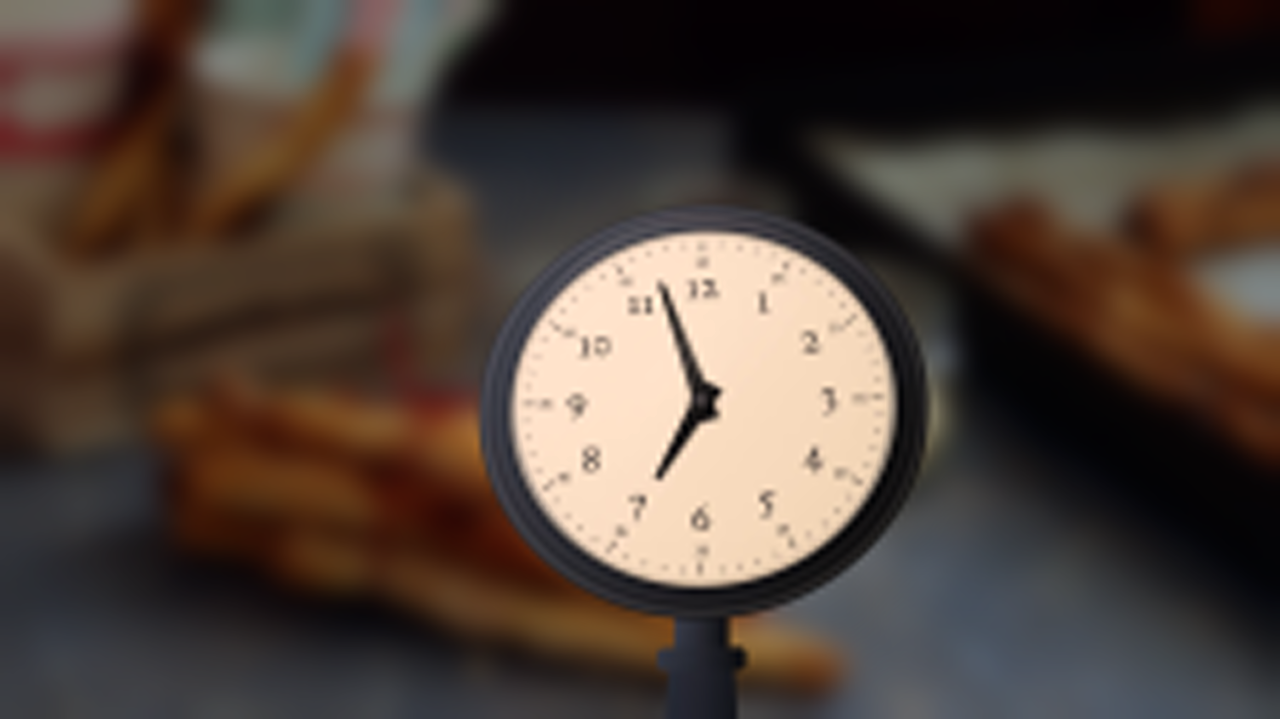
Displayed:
6,57
